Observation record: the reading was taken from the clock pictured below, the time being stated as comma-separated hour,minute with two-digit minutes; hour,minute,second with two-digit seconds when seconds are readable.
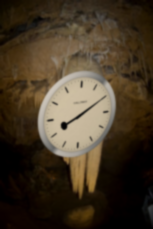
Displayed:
8,10
